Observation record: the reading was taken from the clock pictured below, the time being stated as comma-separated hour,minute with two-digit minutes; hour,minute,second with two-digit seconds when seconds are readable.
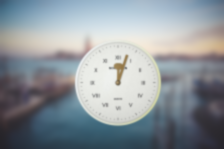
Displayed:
12,03
